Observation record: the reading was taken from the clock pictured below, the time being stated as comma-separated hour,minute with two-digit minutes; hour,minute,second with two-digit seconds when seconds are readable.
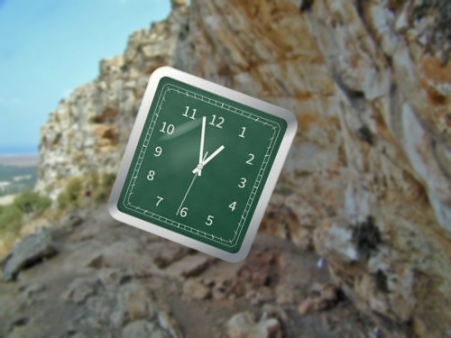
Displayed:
12,57,31
